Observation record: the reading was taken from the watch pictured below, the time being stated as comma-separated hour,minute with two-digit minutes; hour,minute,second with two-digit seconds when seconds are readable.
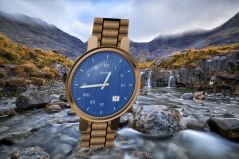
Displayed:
12,44
